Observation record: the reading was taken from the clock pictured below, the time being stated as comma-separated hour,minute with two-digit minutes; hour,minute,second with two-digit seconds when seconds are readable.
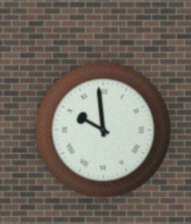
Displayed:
9,59
